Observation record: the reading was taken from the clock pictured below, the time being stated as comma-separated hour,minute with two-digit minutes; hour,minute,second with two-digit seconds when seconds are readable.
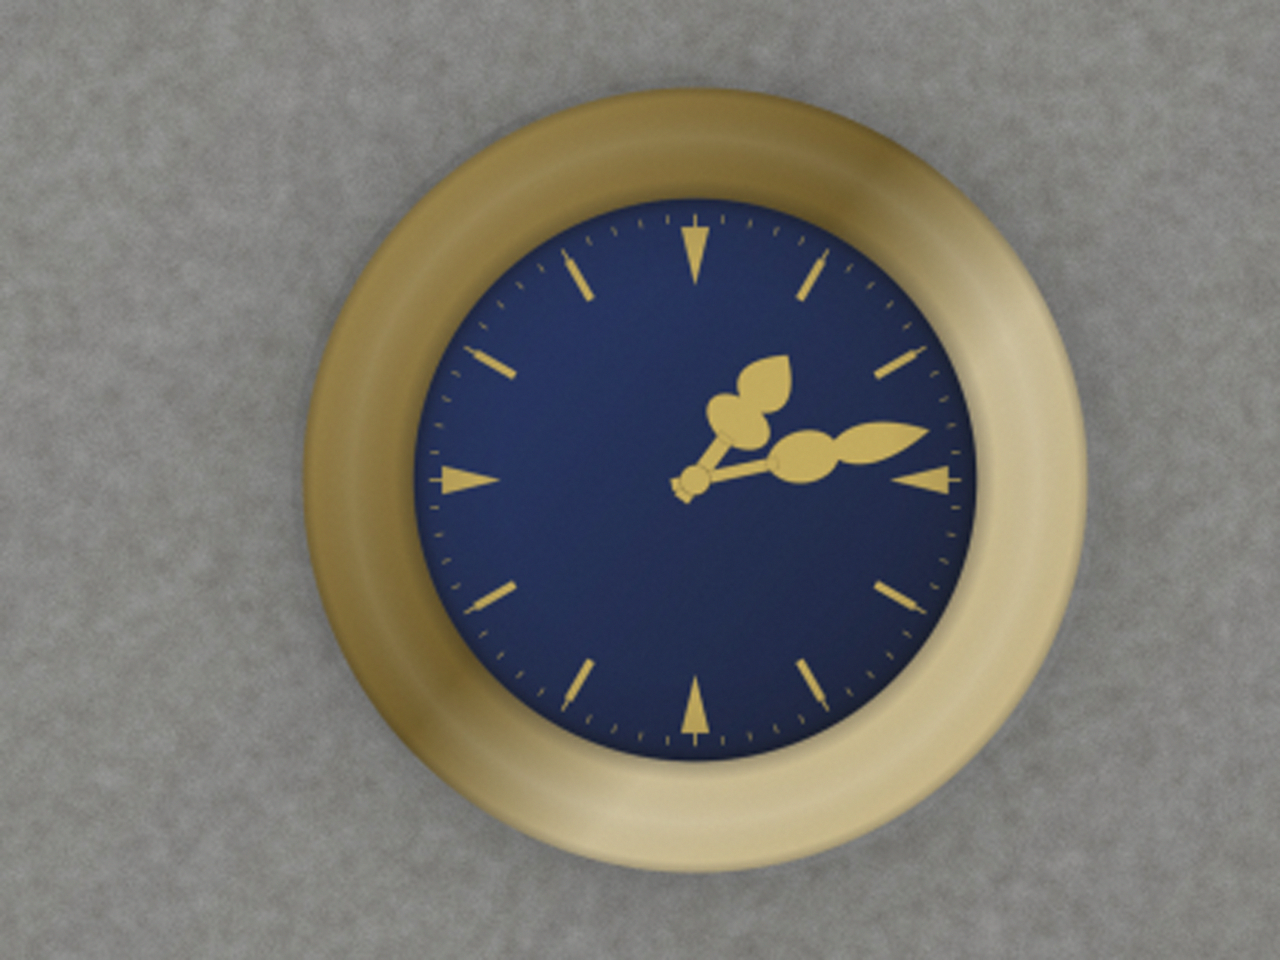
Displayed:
1,13
